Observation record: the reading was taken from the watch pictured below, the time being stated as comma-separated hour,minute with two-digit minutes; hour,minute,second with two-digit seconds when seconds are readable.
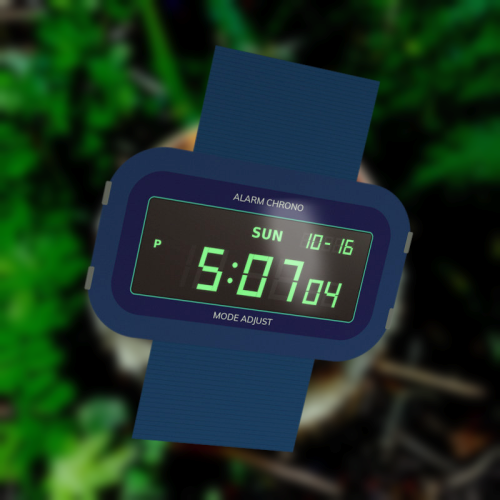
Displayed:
5,07,04
